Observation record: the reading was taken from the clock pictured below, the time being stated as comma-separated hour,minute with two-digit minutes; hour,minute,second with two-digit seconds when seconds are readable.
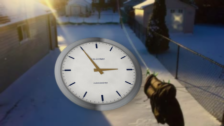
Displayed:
2,55
